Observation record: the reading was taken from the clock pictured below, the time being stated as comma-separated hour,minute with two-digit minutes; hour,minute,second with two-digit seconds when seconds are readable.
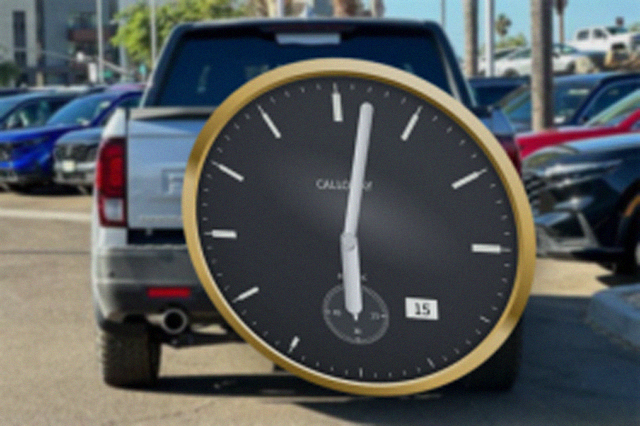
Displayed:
6,02
